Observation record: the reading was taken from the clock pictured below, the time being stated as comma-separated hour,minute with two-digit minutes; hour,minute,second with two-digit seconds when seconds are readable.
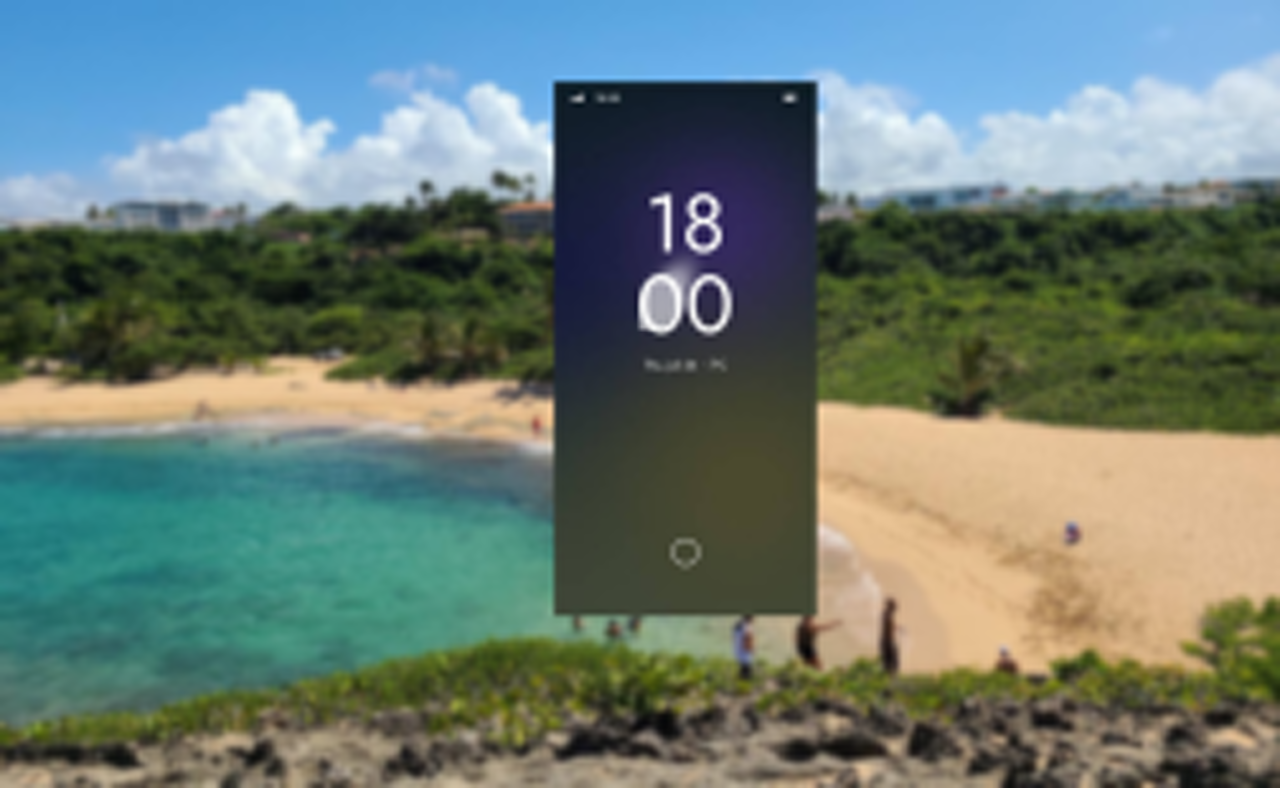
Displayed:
18,00
